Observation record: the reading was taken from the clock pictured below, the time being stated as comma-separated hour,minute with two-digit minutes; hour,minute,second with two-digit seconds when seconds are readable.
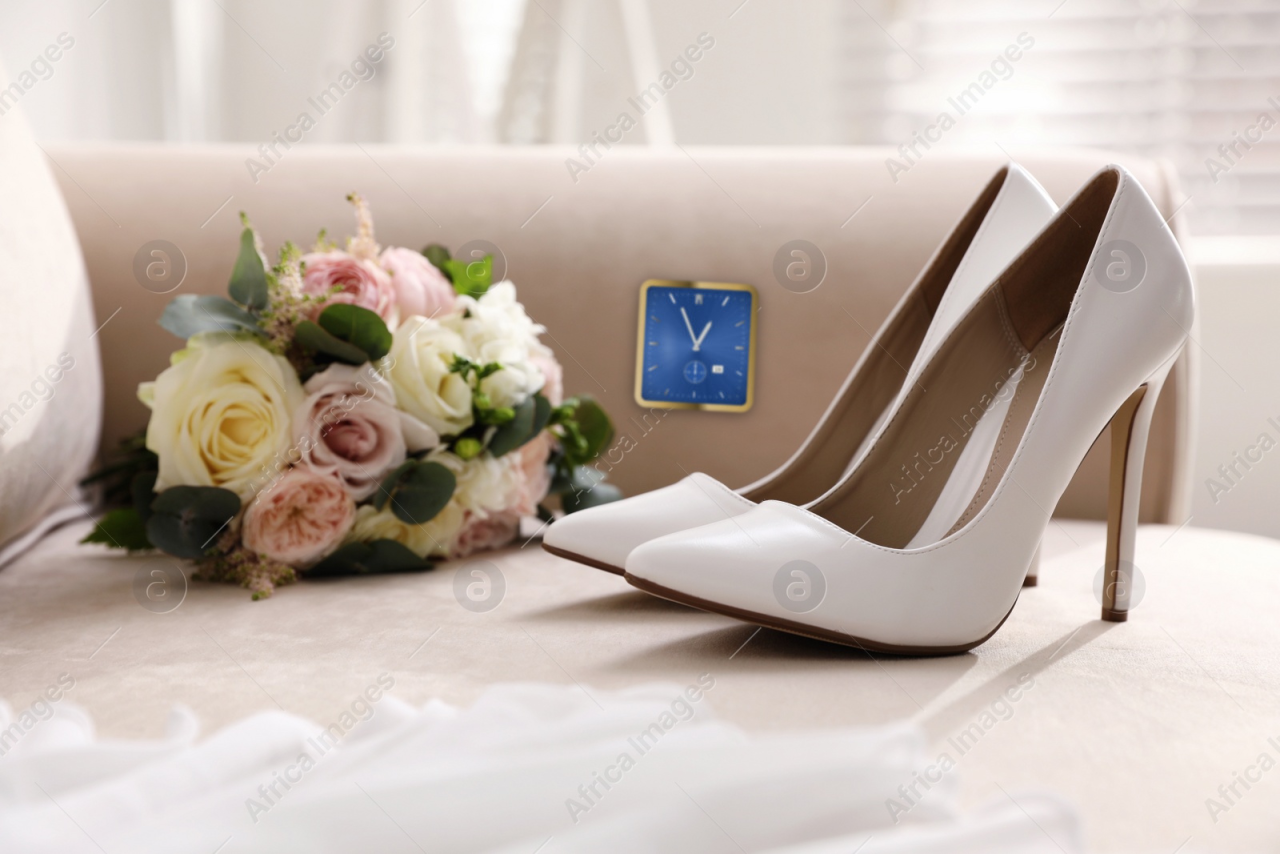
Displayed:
12,56
